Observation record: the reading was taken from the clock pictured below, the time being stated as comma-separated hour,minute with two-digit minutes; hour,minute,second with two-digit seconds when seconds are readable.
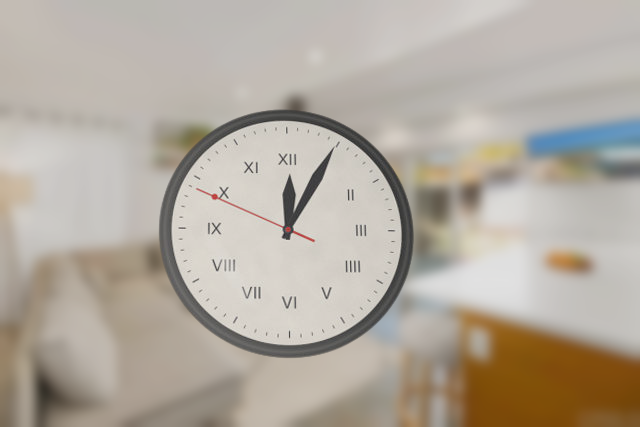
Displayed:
12,04,49
